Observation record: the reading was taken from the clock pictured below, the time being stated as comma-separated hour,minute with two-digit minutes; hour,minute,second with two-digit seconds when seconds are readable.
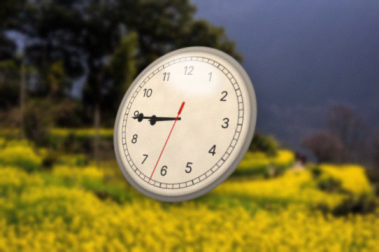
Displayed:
8,44,32
